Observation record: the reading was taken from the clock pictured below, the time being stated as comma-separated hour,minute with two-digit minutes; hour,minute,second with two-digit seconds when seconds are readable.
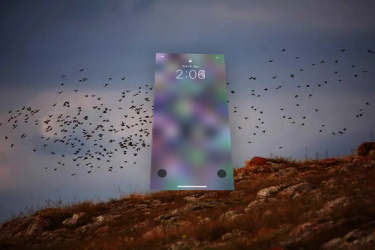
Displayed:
2,06
